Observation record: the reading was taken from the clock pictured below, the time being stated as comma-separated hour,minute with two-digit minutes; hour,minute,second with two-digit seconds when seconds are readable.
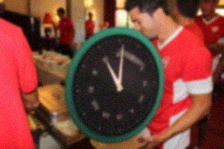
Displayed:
11,01
